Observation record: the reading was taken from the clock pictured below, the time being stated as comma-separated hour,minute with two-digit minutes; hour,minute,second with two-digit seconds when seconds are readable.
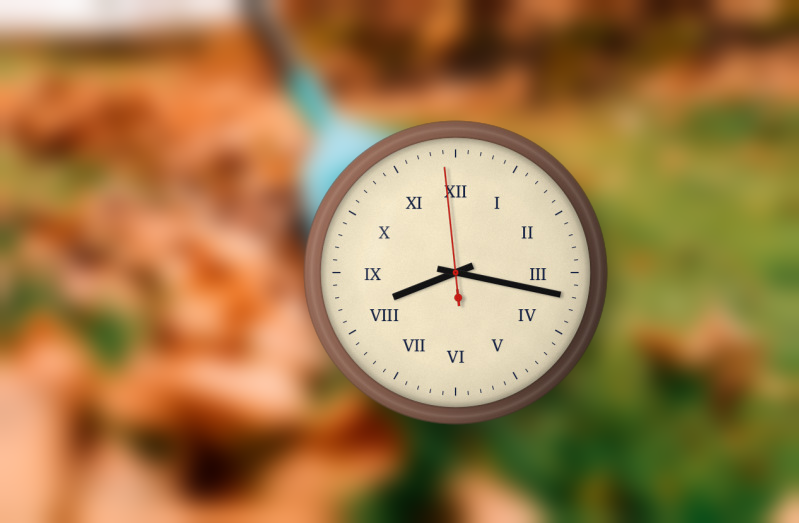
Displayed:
8,16,59
